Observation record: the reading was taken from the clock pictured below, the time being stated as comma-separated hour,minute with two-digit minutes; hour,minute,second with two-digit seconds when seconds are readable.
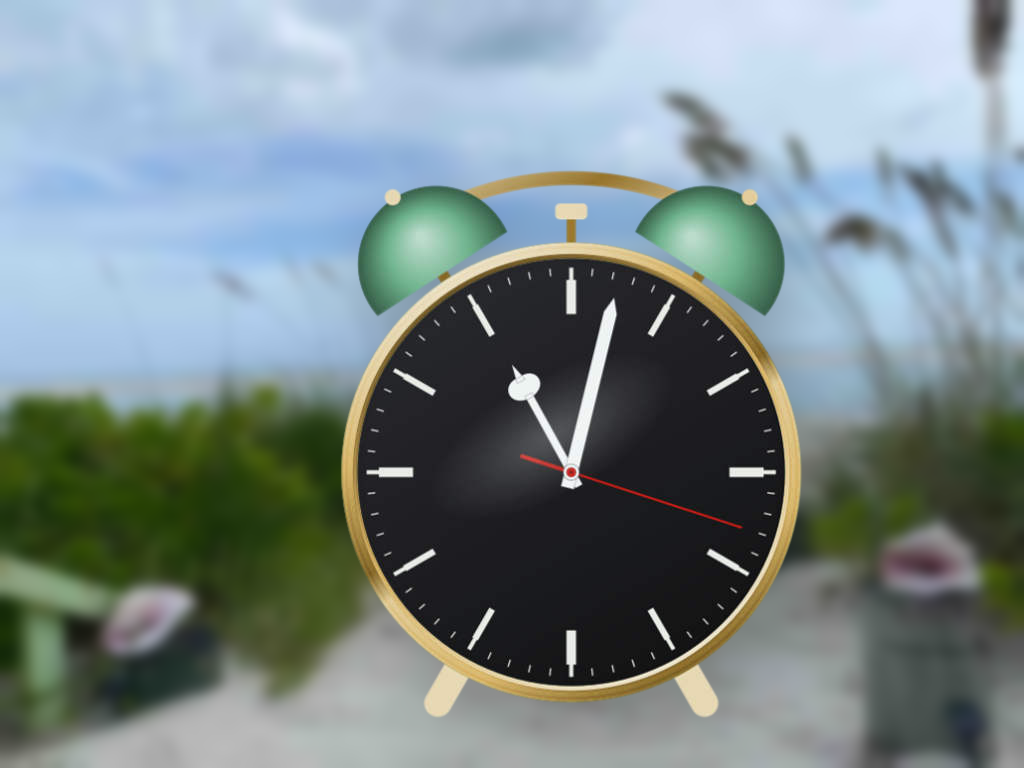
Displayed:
11,02,18
